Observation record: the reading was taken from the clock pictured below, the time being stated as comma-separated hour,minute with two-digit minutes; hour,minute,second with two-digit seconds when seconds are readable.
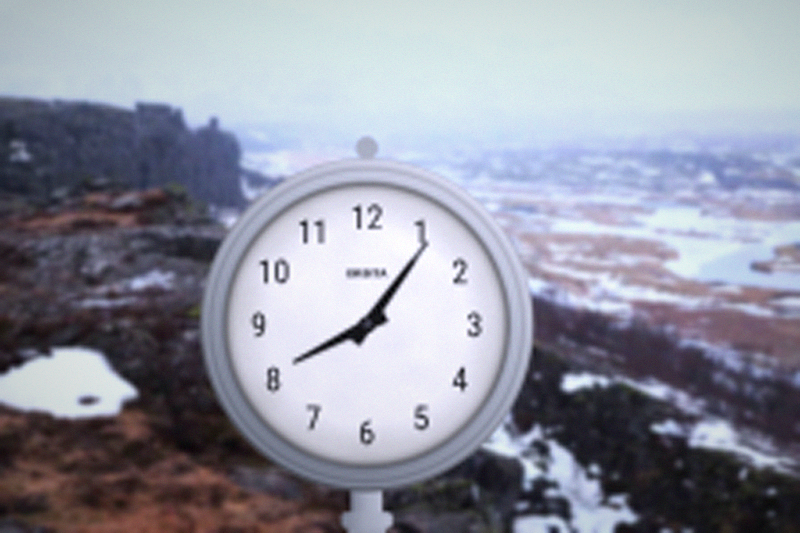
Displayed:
8,06
